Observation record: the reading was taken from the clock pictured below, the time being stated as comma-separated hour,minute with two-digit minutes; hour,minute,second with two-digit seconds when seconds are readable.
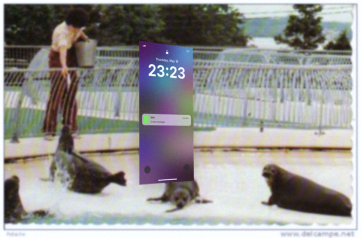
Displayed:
23,23
